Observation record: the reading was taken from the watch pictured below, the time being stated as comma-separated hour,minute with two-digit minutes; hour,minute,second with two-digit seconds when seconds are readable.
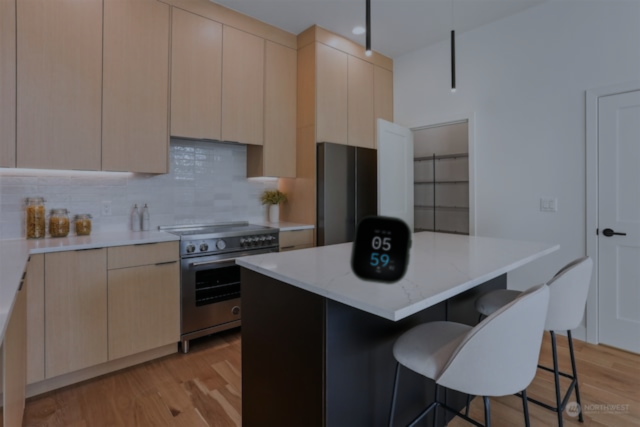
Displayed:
5,59
